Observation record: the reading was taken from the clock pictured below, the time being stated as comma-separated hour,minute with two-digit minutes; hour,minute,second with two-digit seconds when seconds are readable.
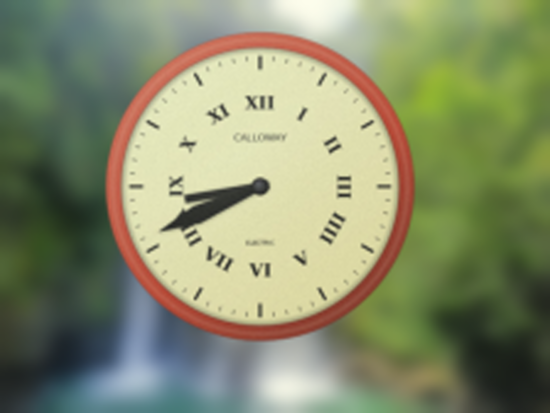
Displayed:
8,41
